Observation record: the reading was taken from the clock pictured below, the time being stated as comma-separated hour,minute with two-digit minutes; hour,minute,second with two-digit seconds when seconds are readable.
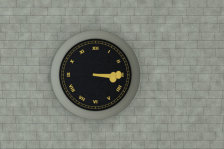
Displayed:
3,15
